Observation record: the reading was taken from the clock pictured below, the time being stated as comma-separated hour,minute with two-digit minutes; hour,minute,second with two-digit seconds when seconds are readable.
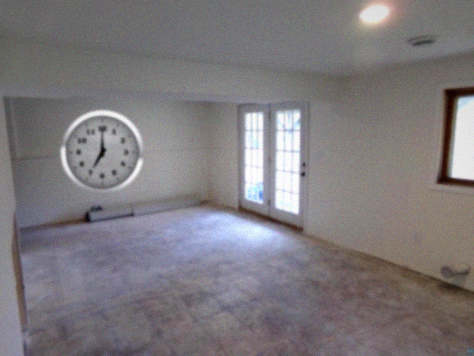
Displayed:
7,00
